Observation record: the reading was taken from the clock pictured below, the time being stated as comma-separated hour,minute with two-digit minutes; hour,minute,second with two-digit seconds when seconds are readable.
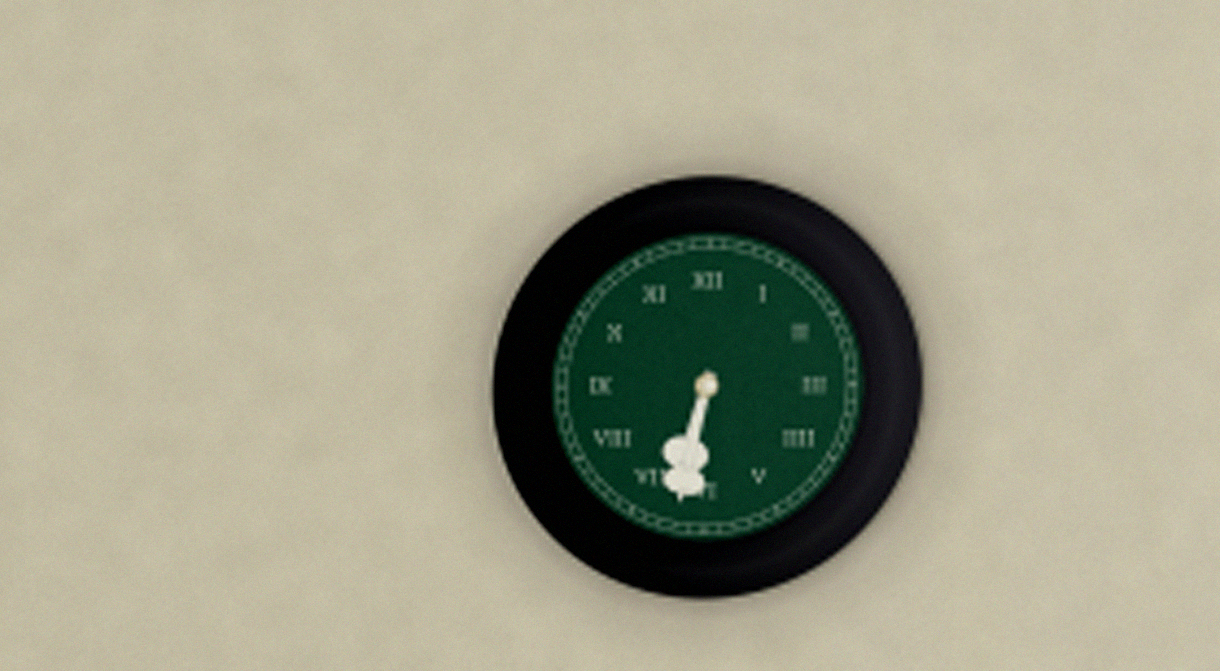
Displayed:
6,32
